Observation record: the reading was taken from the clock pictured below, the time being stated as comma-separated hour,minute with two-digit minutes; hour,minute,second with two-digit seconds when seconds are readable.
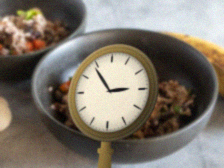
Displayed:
2,54
